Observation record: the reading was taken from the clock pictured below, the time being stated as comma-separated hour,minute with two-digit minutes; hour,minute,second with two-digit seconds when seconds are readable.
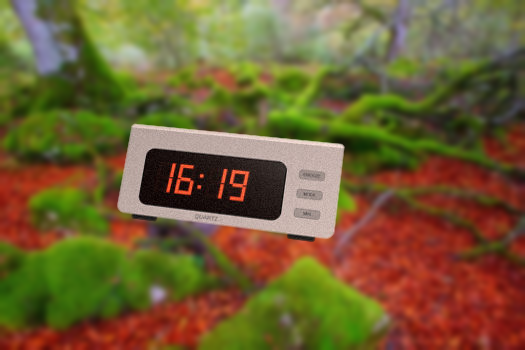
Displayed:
16,19
